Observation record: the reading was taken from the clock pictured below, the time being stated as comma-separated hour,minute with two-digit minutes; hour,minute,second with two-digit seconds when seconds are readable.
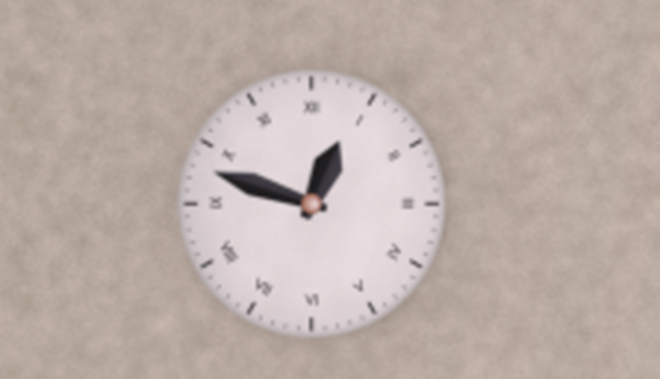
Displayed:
12,48
